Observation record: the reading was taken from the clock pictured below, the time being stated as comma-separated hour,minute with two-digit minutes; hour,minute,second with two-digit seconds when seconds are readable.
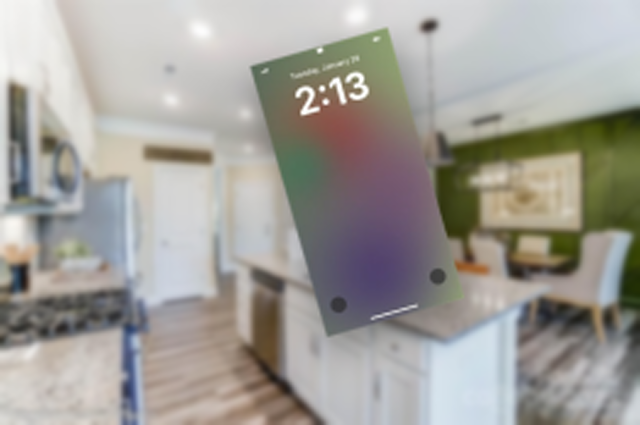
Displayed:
2,13
